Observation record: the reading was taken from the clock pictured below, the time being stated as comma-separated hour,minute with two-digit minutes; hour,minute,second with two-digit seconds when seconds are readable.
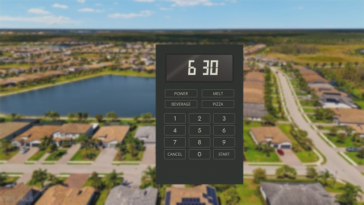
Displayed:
6,30
